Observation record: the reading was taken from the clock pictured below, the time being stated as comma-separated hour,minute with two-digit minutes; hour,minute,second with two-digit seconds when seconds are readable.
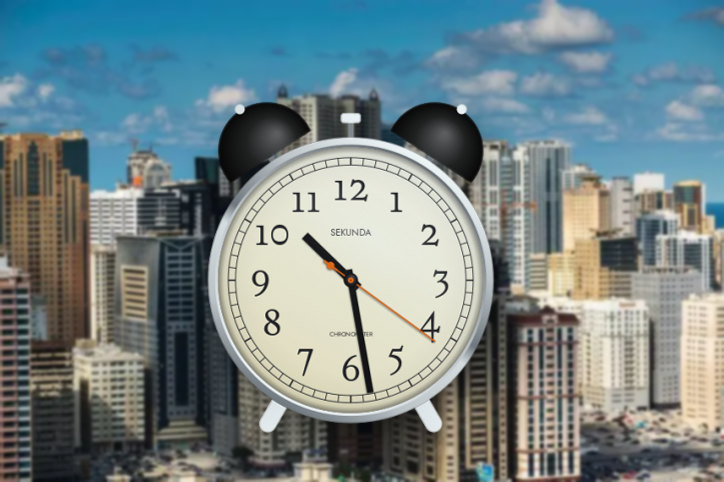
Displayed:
10,28,21
